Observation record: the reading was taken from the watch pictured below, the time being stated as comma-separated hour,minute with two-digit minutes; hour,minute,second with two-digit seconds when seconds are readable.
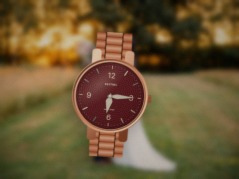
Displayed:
6,15
